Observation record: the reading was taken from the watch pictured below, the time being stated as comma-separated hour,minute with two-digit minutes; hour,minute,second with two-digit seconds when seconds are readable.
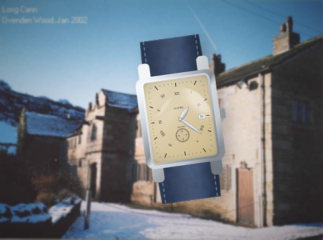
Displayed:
1,22
